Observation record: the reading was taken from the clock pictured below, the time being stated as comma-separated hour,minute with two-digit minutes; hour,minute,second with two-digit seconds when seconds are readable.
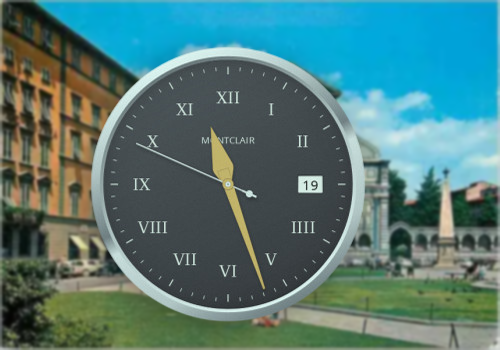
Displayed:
11,26,49
